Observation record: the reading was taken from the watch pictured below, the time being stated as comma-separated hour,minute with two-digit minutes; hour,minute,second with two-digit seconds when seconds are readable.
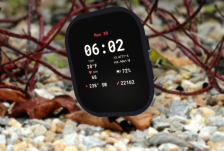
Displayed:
6,02
